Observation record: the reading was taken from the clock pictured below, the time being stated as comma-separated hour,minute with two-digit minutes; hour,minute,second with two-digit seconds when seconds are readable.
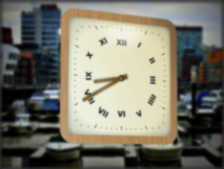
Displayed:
8,40
